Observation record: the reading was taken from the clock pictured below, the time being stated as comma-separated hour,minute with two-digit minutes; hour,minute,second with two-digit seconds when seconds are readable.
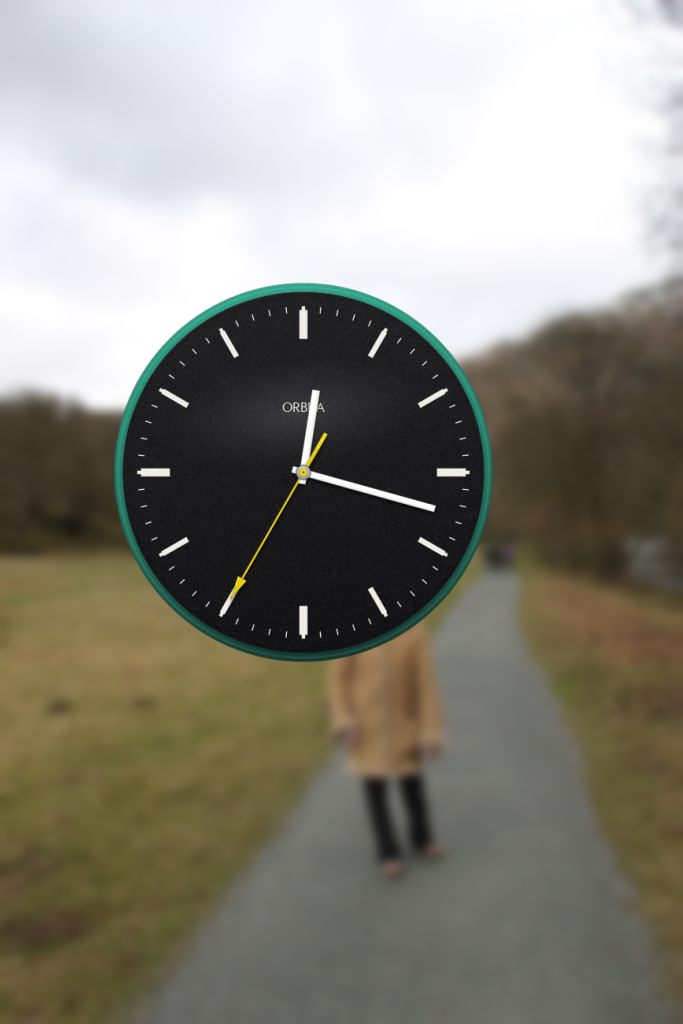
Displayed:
12,17,35
